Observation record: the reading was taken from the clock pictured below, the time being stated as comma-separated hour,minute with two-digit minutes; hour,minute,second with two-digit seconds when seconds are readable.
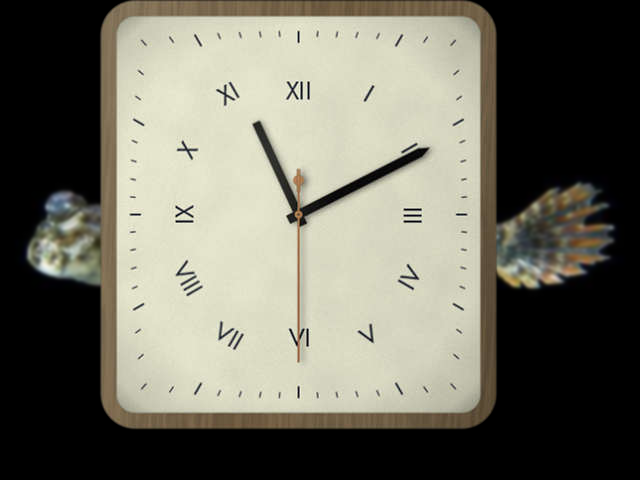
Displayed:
11,10,30
